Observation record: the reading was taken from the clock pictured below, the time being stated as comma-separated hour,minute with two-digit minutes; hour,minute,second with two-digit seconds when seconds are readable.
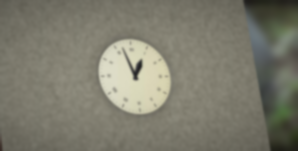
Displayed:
12,57
